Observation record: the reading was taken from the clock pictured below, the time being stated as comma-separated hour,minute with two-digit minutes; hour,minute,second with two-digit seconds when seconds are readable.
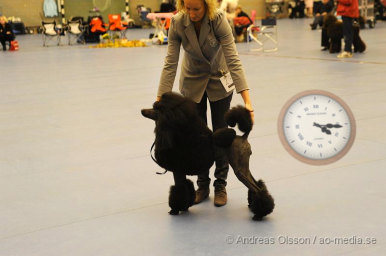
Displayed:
4,16
